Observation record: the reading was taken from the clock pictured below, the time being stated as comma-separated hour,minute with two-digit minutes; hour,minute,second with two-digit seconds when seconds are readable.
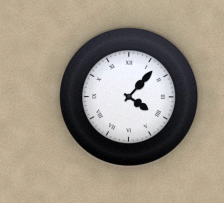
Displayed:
4,07
